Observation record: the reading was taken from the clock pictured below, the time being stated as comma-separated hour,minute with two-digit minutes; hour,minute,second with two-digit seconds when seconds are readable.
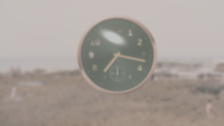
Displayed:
7,17
